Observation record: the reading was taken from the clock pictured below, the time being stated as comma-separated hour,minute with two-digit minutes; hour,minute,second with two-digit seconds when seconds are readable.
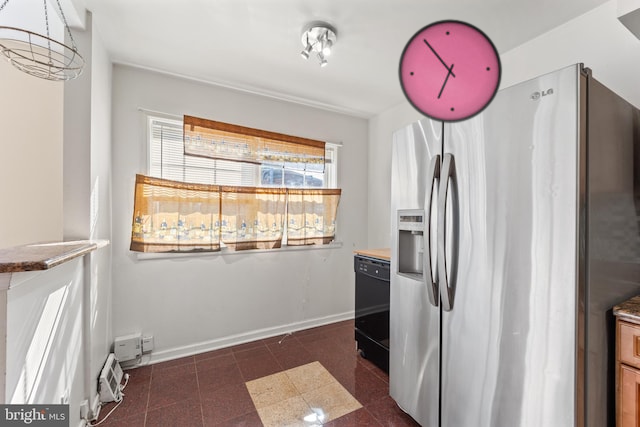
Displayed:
6,54
